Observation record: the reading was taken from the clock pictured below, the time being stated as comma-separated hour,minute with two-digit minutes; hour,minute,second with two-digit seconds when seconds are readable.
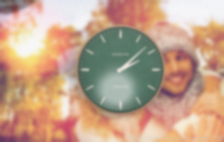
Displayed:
2,08
